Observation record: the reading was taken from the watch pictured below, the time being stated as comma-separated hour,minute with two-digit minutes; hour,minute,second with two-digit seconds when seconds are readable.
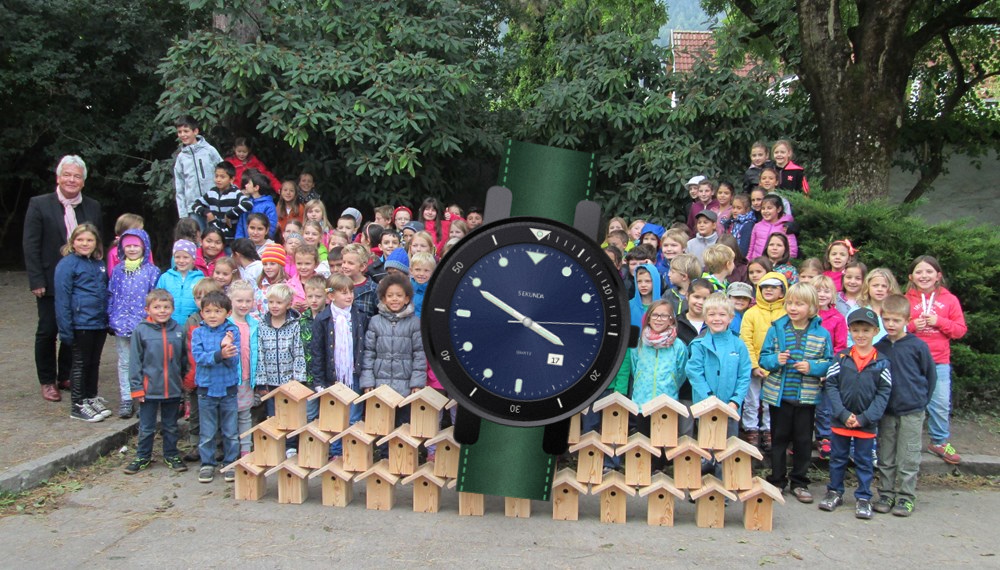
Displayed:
3,49,14
